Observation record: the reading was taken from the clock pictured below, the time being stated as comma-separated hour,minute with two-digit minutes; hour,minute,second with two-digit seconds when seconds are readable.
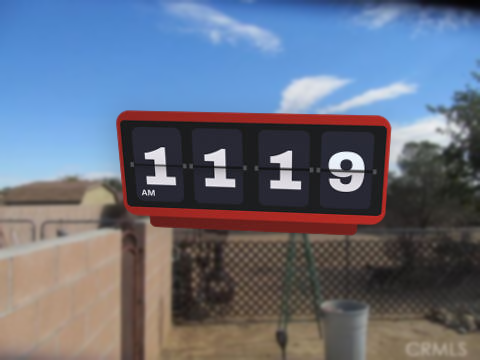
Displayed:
11,19
